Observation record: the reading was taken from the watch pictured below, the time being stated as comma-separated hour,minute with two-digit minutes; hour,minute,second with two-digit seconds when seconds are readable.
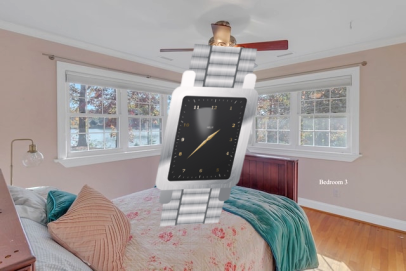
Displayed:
1,37
